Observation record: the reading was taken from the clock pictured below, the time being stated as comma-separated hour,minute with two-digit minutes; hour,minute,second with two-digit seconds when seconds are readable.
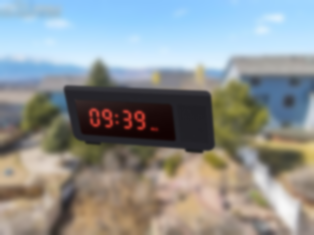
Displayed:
9,39
